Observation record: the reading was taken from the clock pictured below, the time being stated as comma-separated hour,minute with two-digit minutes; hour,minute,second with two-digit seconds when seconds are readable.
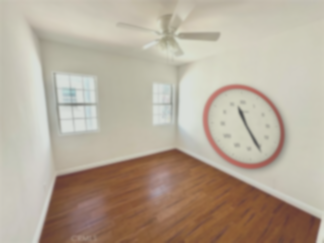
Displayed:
11,26
